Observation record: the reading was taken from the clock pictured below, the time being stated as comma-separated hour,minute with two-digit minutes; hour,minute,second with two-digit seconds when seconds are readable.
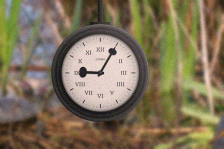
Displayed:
9,05
